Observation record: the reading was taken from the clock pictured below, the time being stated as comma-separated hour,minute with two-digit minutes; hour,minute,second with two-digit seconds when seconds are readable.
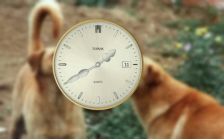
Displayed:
1,40
